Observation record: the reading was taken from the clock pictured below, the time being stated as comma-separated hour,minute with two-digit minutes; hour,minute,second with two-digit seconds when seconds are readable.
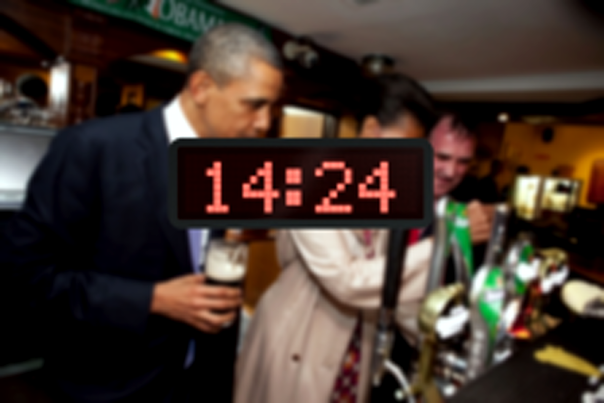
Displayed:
14,24
